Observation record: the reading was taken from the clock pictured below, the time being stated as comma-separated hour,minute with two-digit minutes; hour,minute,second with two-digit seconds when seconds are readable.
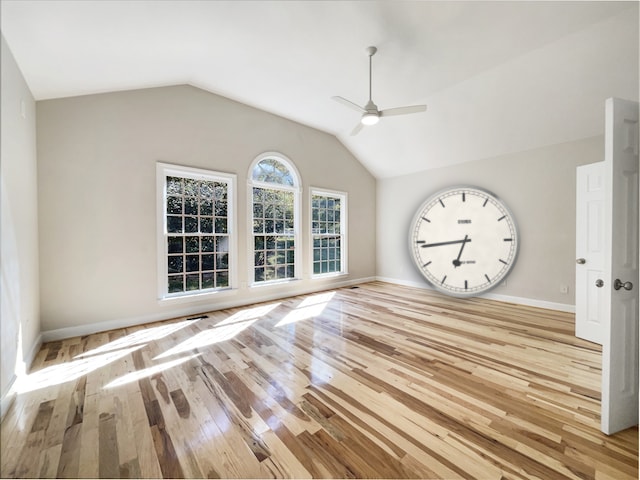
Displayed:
6,44
